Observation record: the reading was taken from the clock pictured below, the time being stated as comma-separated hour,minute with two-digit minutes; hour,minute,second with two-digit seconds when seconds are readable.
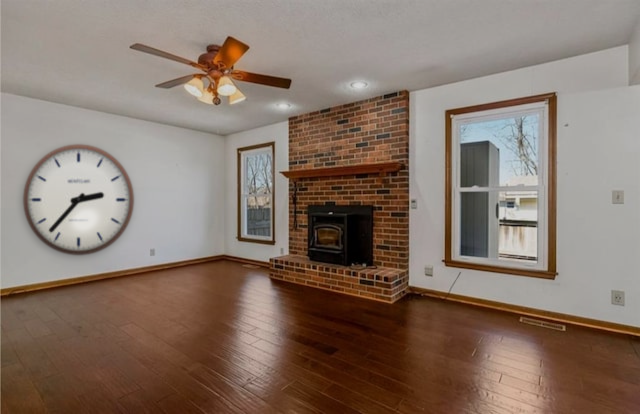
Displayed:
2,37
